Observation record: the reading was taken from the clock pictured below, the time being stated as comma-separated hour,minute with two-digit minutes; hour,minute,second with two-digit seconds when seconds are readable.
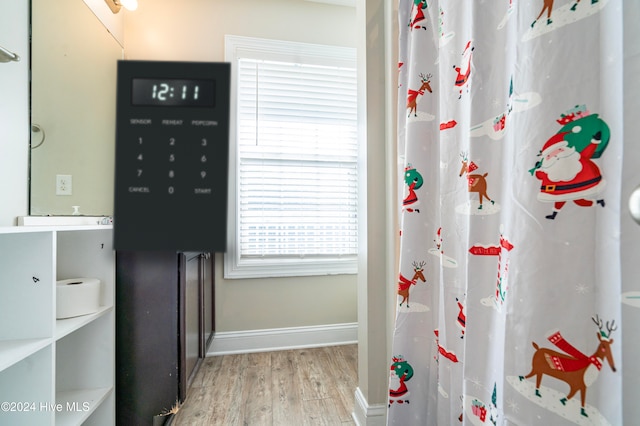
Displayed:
12,11
